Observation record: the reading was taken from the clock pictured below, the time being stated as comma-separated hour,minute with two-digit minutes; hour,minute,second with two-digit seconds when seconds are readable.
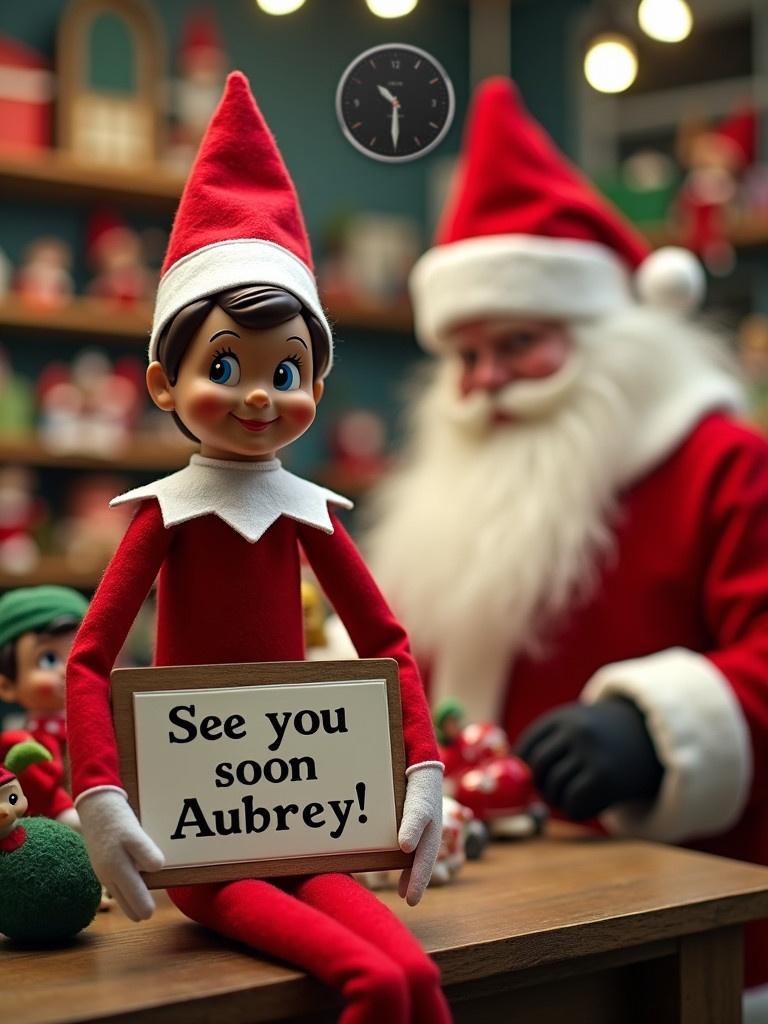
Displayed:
10,30
